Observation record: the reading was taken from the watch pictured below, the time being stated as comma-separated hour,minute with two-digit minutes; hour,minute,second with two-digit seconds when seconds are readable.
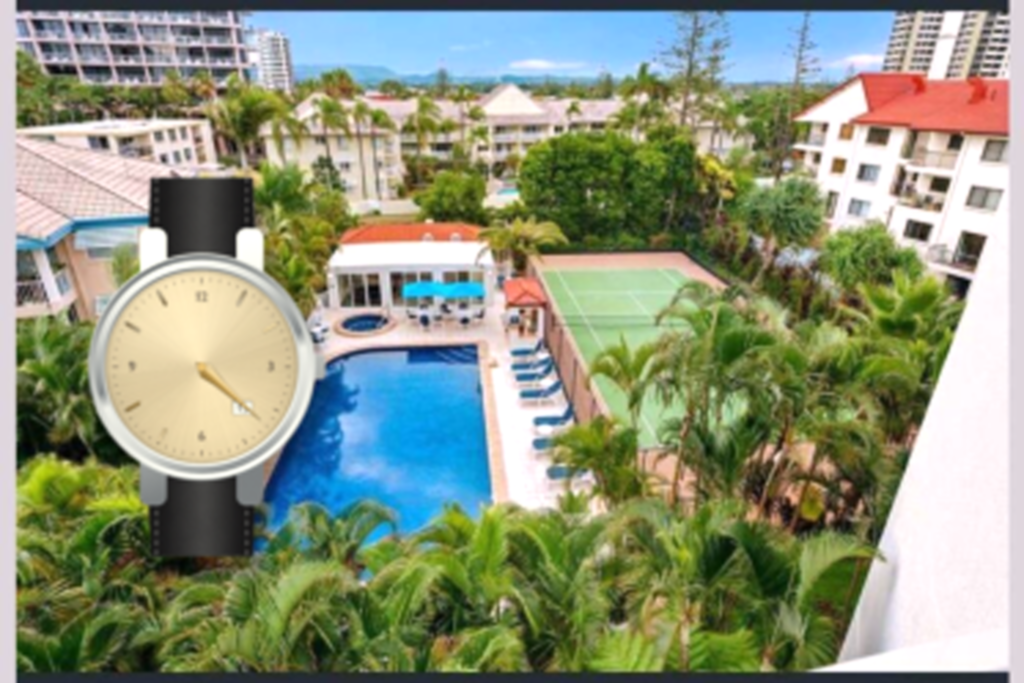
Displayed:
4,22
